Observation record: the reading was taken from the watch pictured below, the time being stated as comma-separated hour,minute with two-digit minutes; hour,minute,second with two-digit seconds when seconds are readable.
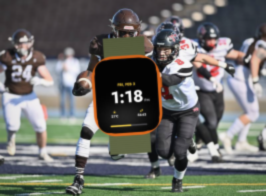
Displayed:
1,18
